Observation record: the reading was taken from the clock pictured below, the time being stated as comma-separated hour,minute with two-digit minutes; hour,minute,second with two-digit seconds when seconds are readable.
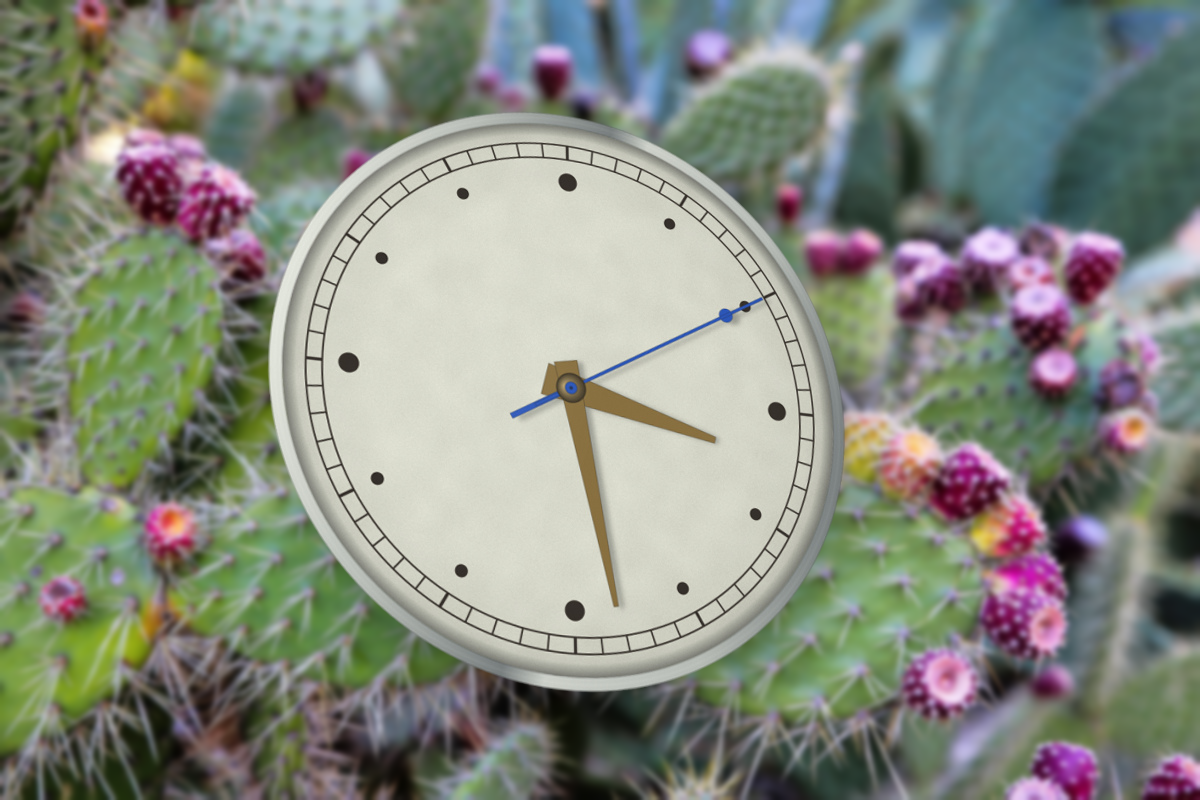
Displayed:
3,28,10
